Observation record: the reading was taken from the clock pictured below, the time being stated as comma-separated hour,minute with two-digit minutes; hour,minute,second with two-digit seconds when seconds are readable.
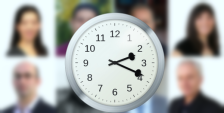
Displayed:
2,19
